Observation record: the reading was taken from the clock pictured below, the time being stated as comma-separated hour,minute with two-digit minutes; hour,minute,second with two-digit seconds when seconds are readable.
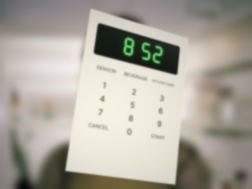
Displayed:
8,52
